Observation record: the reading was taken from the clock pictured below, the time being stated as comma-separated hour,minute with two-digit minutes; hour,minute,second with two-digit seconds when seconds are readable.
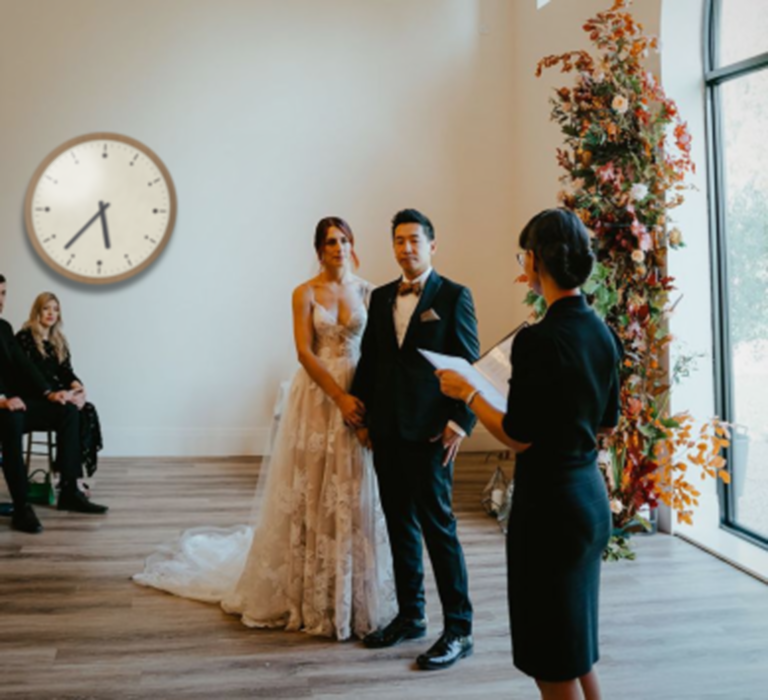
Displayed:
5,37
